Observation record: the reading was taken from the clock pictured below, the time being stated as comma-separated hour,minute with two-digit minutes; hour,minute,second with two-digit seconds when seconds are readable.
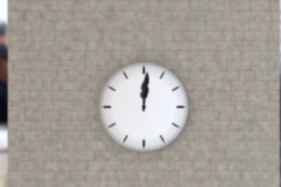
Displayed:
12,01
